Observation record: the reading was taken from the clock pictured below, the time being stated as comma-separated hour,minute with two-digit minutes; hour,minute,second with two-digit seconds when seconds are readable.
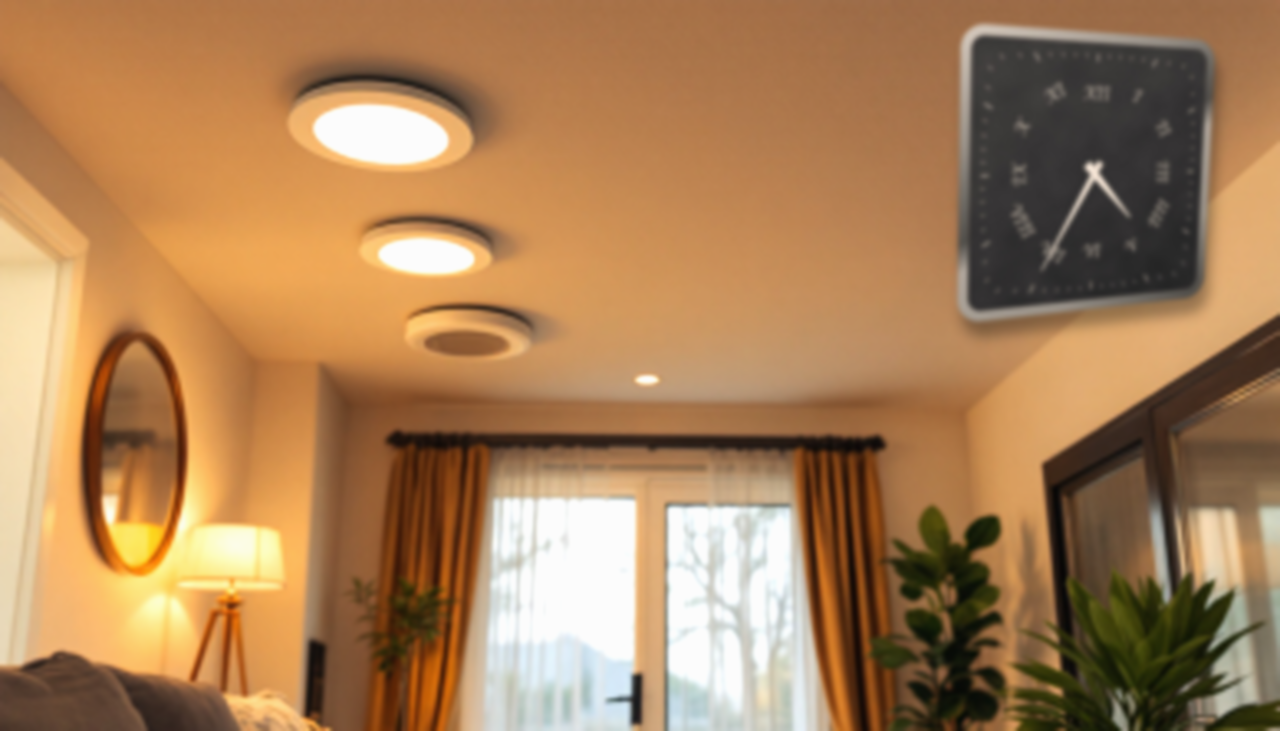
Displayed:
4,35
